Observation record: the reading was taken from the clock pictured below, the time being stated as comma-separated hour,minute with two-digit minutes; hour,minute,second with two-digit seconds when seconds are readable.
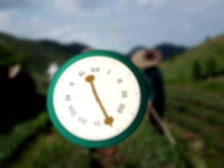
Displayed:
11,26
